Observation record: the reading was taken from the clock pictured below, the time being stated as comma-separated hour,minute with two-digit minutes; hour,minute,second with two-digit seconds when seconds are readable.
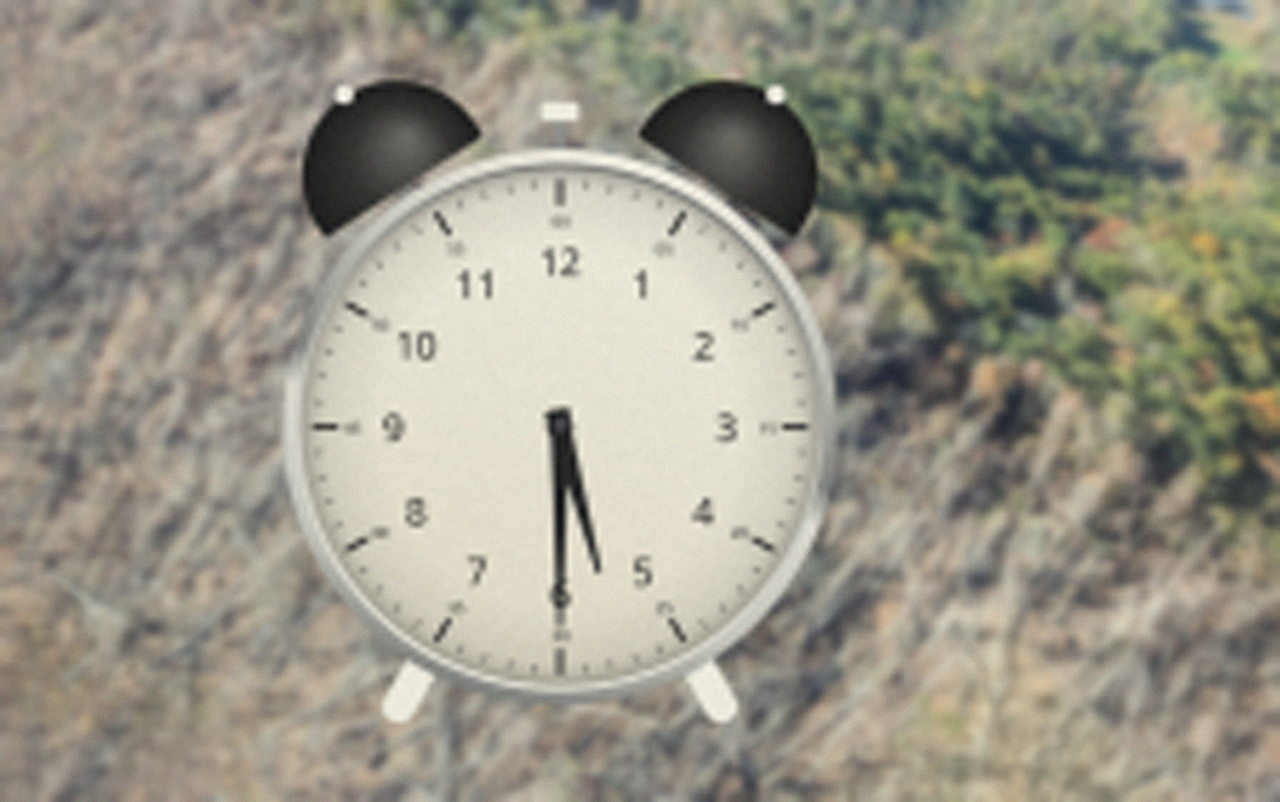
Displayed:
5,30
